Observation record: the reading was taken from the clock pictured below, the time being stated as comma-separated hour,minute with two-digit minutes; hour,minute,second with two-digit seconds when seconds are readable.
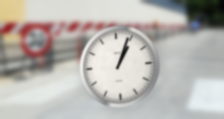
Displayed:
1,04
